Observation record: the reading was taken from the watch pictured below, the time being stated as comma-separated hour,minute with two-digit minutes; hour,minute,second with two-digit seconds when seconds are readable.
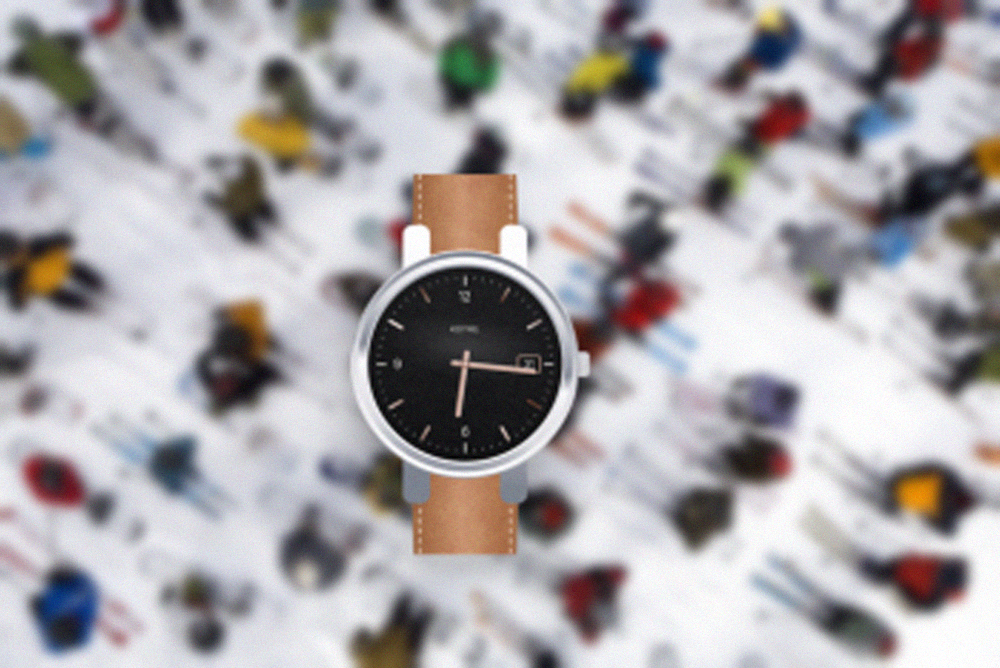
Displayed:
6,16
